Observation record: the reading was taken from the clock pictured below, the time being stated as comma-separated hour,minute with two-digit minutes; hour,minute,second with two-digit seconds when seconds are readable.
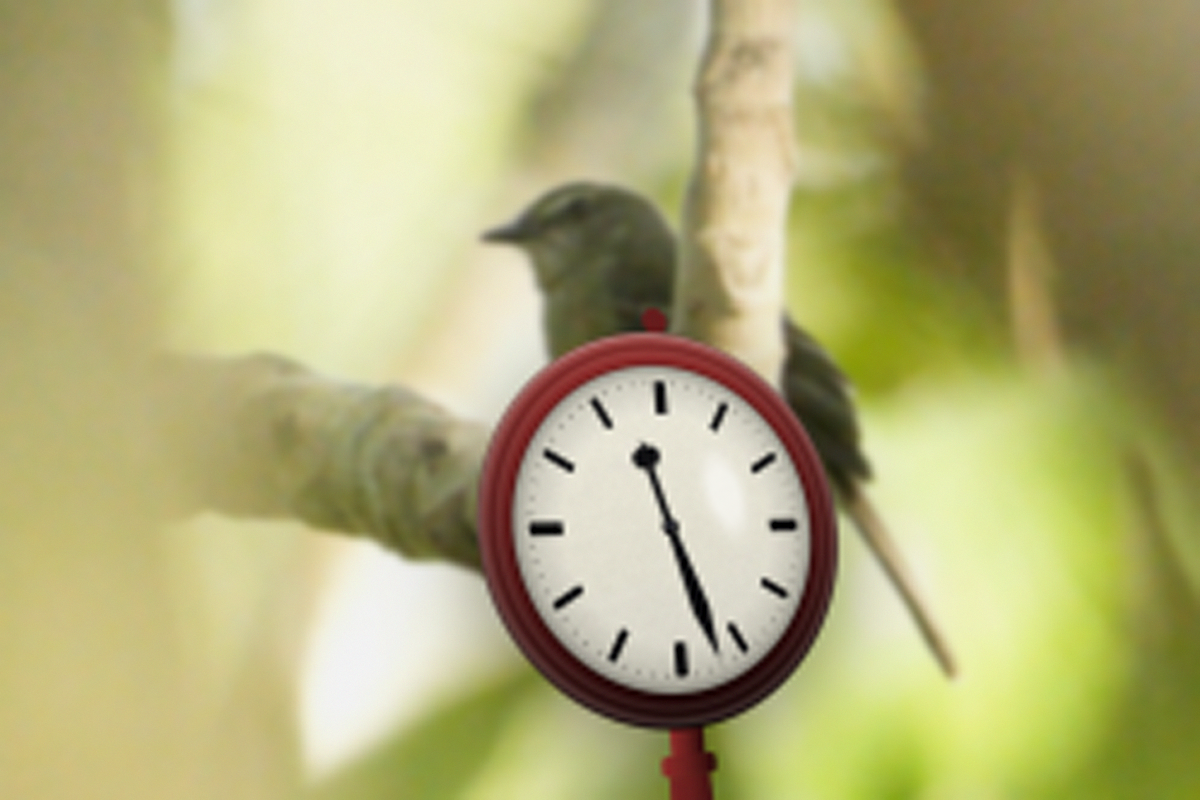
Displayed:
11,27
